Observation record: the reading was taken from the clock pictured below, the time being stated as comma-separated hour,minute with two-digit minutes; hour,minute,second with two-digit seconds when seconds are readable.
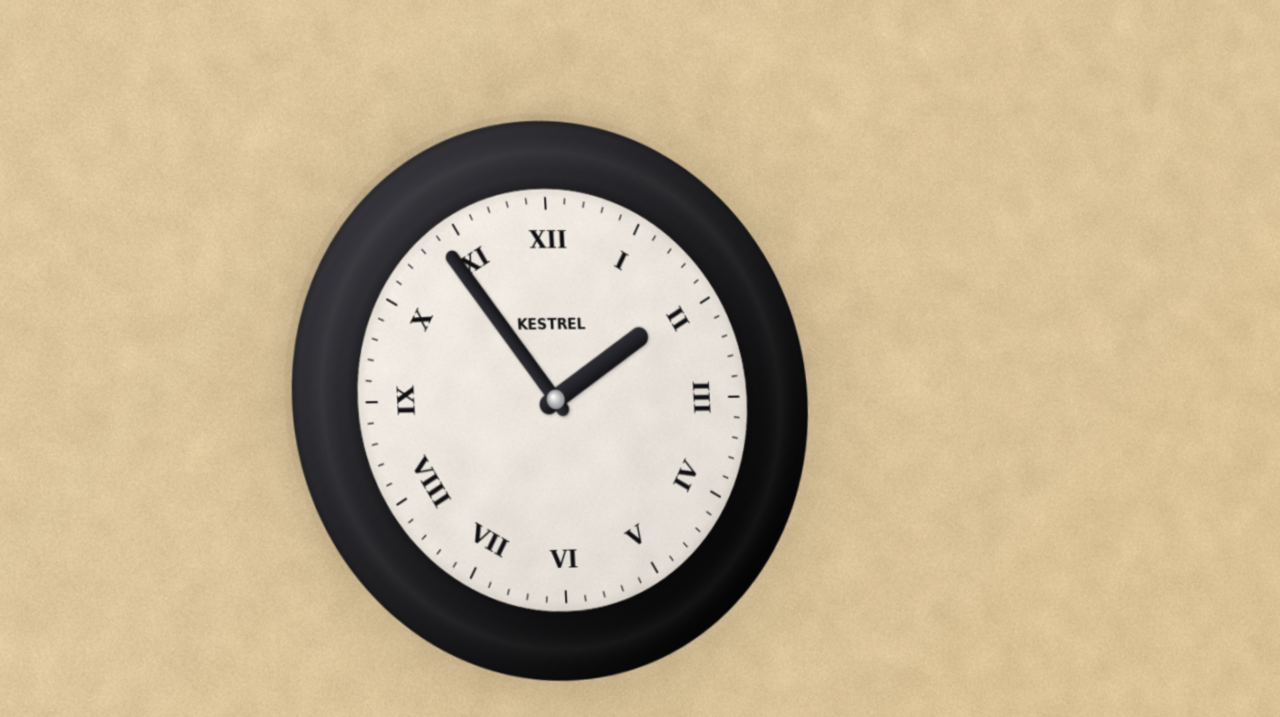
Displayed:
1,54
